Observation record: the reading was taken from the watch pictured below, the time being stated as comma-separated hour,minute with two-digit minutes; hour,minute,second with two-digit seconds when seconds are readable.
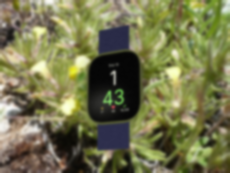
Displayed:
1,43
